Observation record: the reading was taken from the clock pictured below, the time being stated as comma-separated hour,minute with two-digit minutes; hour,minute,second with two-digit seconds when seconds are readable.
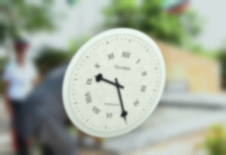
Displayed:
9,25
